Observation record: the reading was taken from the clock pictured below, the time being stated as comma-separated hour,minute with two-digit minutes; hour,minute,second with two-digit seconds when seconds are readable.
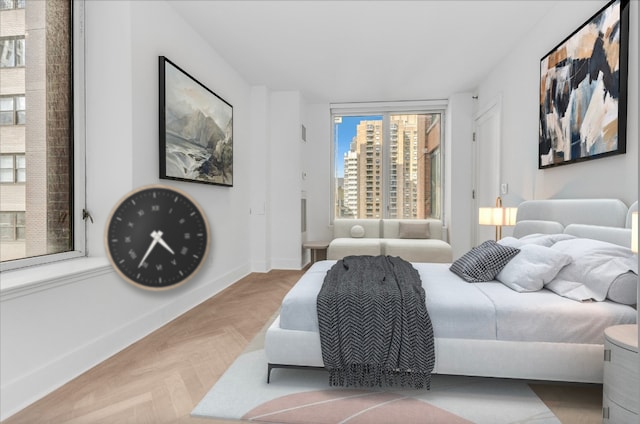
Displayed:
4,36
